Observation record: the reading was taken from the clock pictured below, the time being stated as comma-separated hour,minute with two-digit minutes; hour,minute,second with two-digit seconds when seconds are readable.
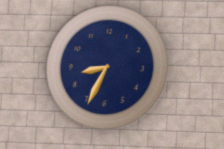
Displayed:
8,34
